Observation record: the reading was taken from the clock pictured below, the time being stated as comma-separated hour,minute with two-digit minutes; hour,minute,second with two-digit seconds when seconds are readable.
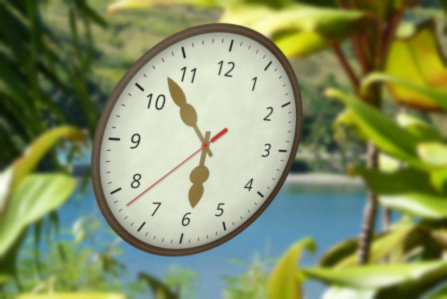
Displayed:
5,52,38
